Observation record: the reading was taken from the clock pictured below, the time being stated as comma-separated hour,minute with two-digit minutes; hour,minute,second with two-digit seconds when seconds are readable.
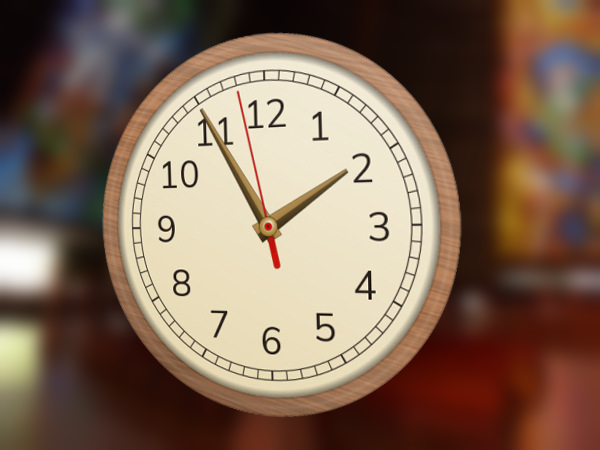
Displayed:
1,54,58
